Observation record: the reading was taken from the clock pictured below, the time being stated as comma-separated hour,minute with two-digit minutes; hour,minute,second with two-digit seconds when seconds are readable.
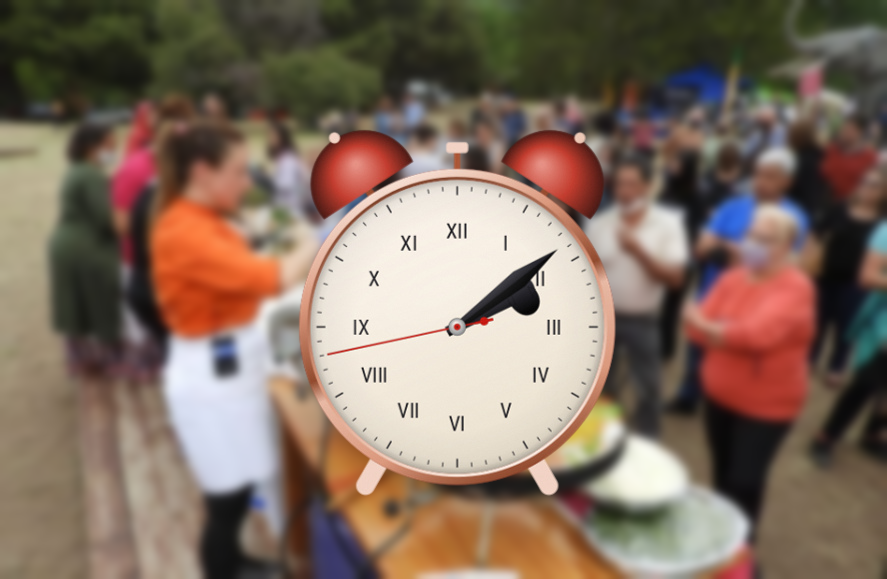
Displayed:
2,08,43
